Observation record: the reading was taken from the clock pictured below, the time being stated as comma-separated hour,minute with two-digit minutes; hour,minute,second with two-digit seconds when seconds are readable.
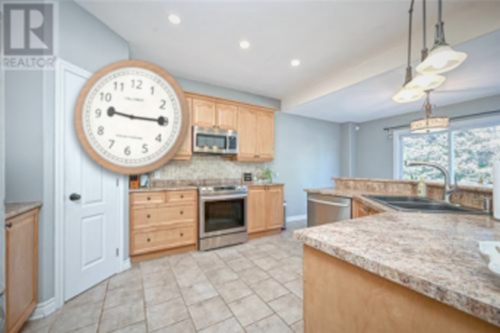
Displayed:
9,15
